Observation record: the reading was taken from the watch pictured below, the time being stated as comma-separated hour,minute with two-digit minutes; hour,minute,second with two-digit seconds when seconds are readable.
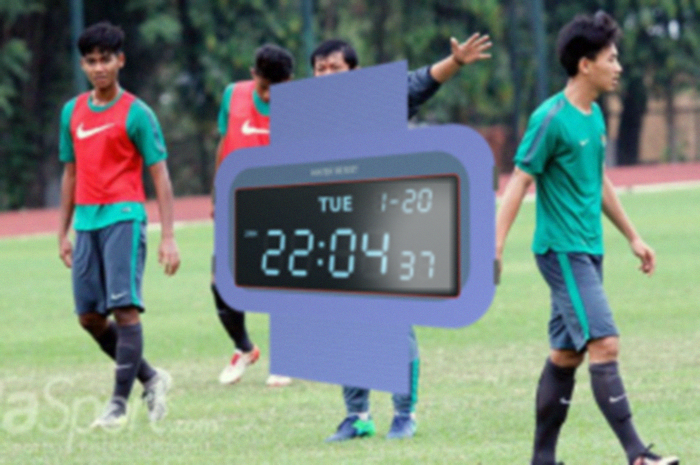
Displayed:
22,04,37
